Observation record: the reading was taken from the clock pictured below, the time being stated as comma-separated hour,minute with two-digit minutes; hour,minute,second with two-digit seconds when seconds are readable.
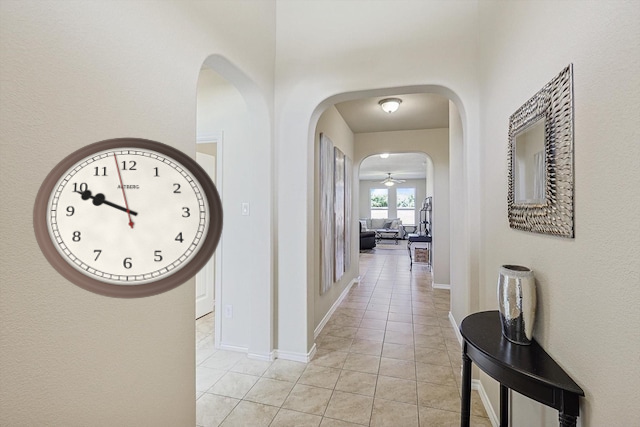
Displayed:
9,48,58
